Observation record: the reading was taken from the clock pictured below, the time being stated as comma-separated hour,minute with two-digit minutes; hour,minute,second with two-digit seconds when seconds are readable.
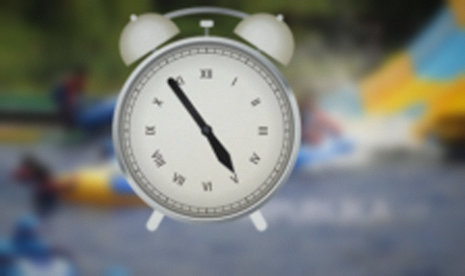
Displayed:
4,54
